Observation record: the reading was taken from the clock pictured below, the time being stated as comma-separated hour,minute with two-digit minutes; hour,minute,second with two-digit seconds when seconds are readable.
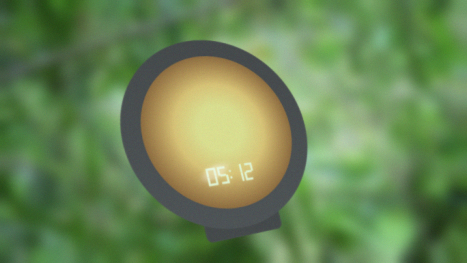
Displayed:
5,12
